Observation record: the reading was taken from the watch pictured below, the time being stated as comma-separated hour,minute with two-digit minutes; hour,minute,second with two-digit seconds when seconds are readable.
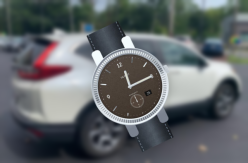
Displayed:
12,15
